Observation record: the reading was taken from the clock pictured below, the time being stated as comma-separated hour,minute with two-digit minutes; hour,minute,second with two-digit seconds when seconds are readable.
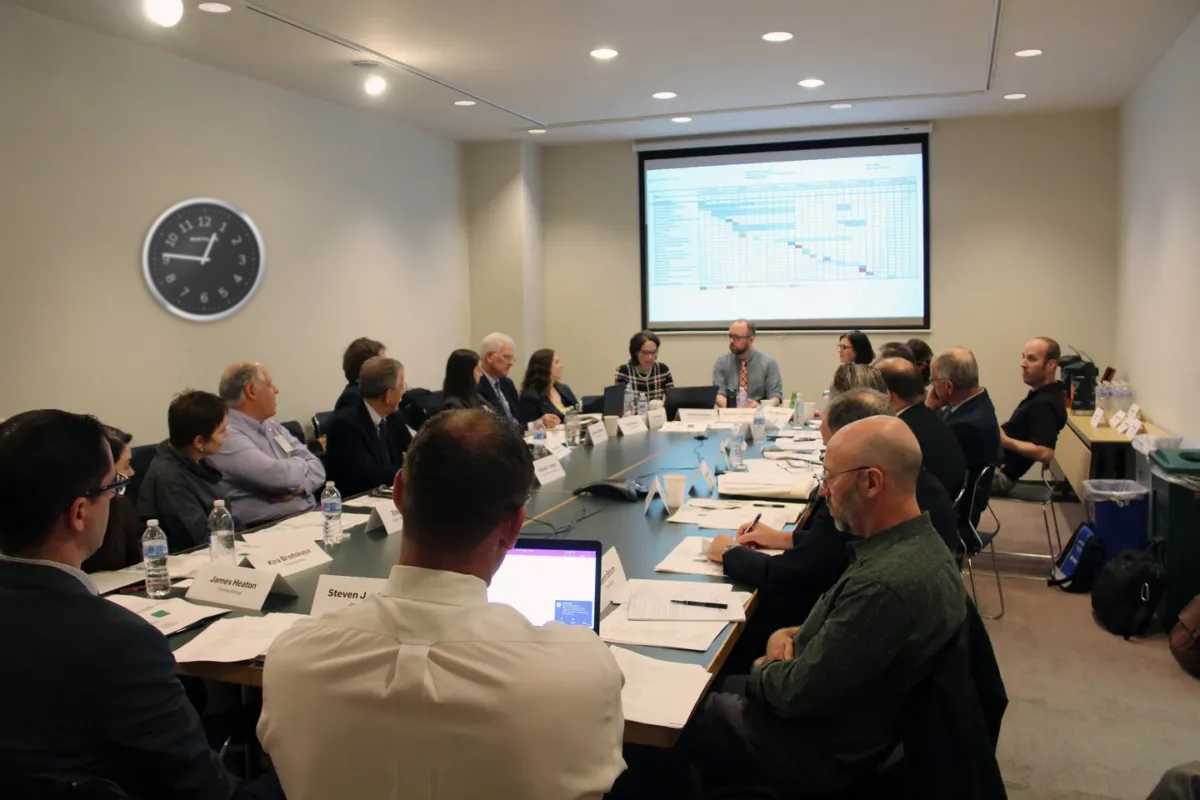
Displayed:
12,46
